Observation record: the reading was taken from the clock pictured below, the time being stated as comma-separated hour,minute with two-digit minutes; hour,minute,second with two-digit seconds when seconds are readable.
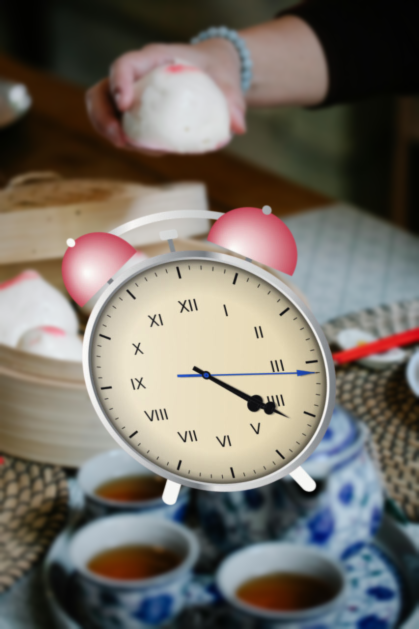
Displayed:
4,21,16
